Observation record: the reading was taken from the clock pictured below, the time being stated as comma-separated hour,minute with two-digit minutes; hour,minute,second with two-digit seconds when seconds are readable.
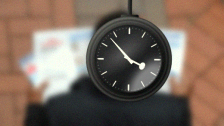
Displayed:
3,53
